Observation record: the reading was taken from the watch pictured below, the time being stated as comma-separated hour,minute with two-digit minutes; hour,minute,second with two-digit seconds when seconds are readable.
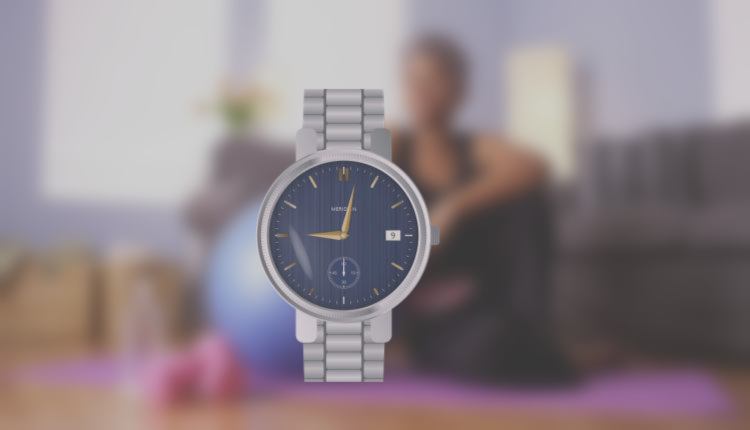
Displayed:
9,02
